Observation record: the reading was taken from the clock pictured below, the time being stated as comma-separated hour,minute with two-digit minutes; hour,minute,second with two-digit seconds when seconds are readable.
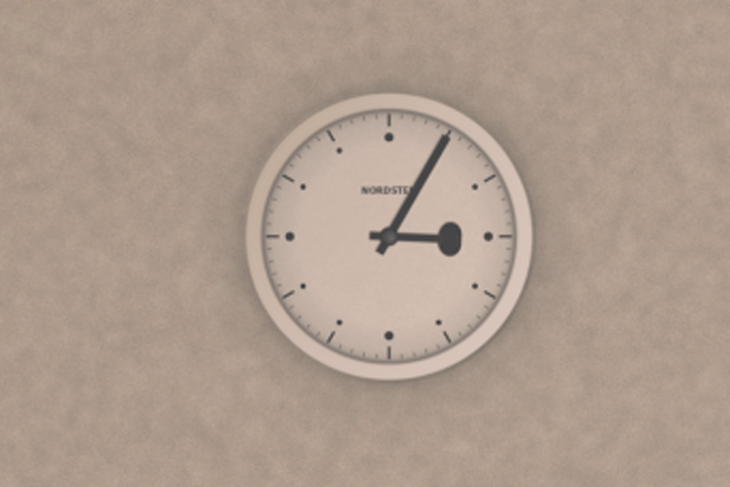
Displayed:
3,05
